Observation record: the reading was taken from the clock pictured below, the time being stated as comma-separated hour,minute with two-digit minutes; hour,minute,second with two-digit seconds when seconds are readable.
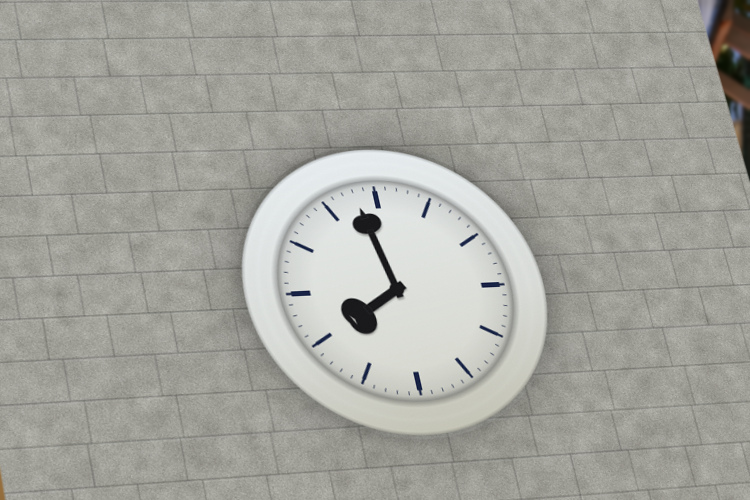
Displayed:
7,58
